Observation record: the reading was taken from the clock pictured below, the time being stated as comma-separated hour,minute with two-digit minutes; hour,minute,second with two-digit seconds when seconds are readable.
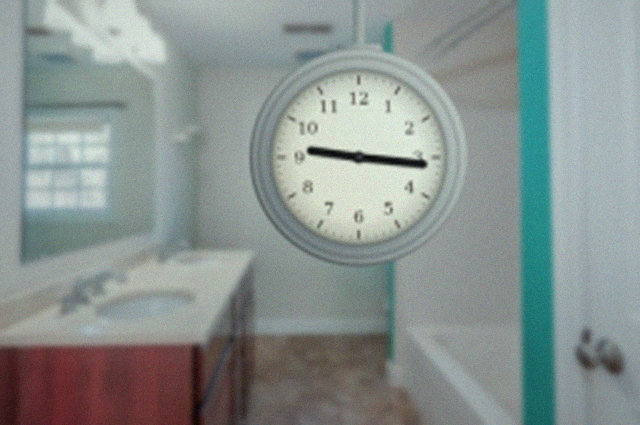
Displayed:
9,16
